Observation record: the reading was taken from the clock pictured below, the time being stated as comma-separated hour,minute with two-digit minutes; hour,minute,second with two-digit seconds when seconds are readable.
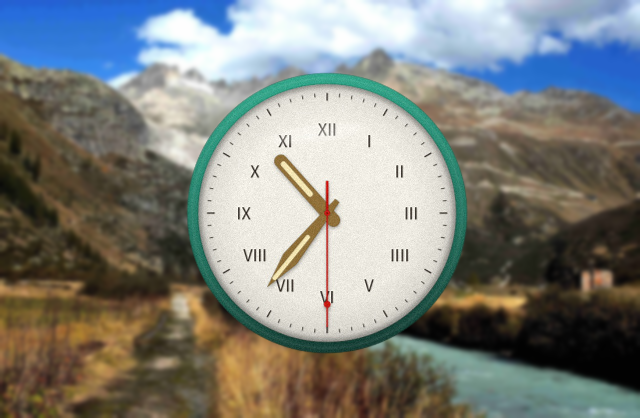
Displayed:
10,36,30
